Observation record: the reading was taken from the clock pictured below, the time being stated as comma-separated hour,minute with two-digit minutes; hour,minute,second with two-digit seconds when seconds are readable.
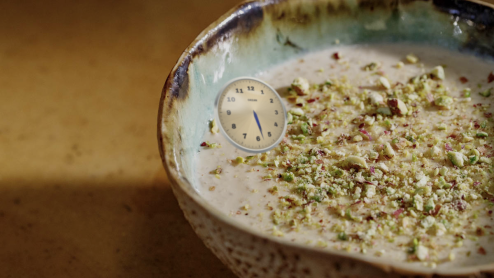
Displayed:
5,28
